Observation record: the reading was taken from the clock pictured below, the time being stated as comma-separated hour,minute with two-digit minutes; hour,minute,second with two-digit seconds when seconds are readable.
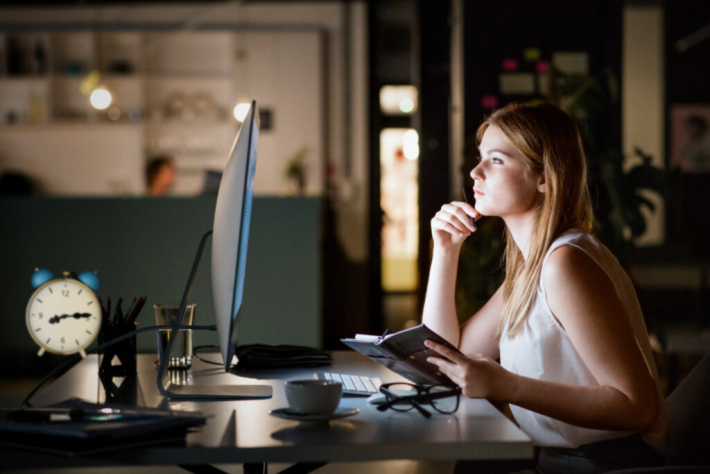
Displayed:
8,14
